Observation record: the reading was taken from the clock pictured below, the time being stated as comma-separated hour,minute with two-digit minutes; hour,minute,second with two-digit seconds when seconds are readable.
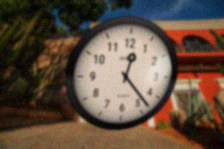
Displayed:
12,23
